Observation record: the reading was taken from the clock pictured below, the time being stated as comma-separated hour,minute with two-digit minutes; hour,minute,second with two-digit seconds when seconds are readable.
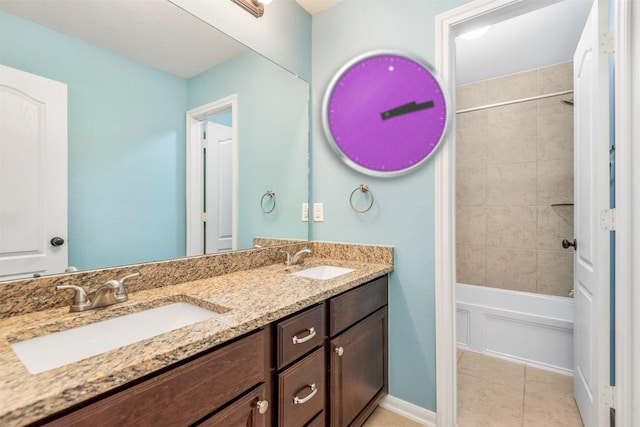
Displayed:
2,12
